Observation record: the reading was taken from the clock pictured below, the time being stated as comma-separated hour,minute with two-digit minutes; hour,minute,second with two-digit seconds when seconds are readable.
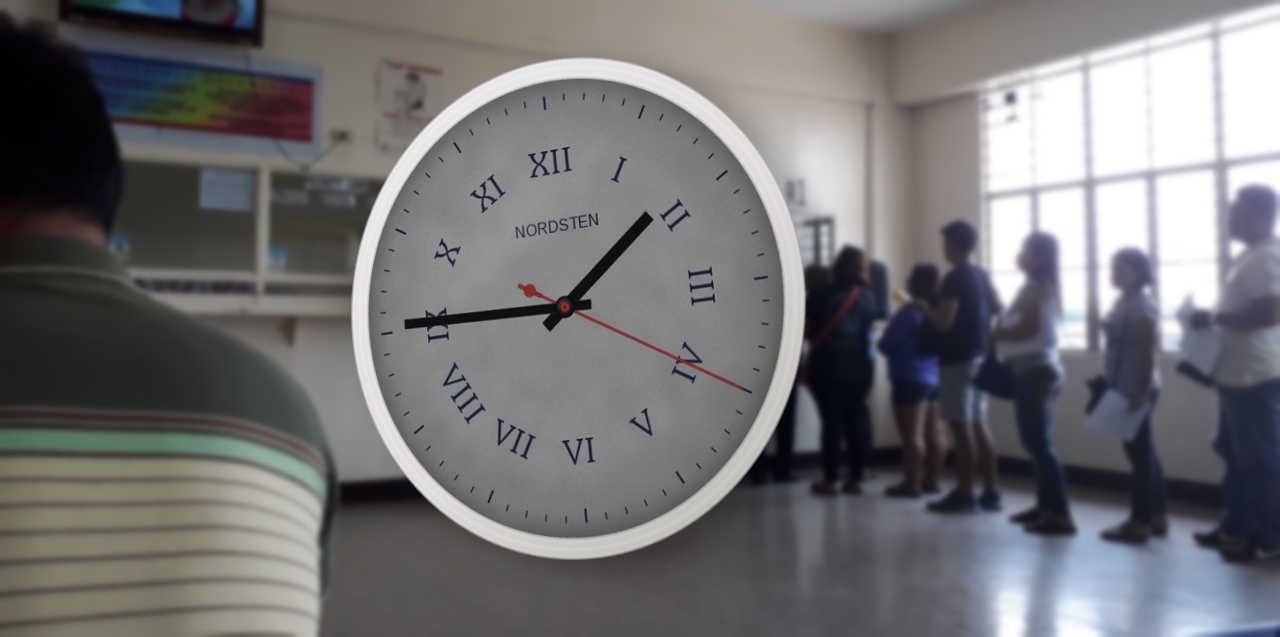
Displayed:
1,45,20
